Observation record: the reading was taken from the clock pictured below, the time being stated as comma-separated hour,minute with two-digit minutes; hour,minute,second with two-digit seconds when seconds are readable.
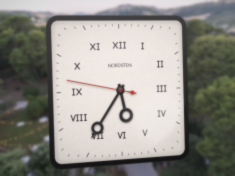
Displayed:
5,35,47
